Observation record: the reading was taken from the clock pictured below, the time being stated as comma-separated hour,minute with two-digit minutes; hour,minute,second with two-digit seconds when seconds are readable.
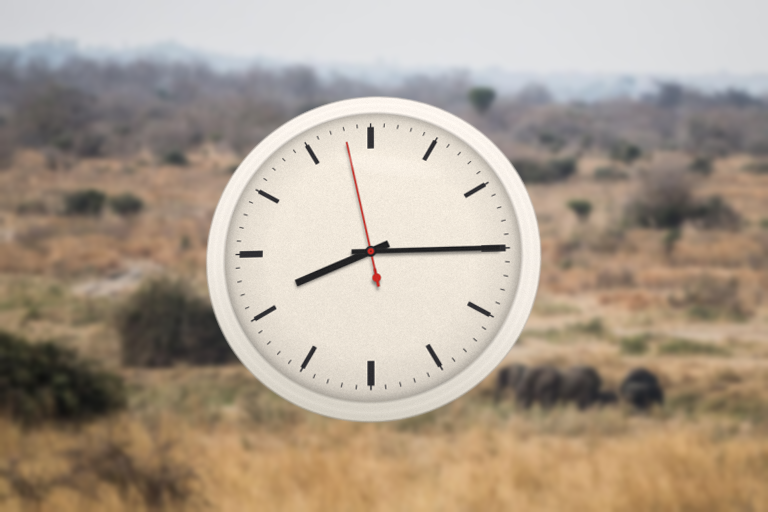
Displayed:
8,14,58
